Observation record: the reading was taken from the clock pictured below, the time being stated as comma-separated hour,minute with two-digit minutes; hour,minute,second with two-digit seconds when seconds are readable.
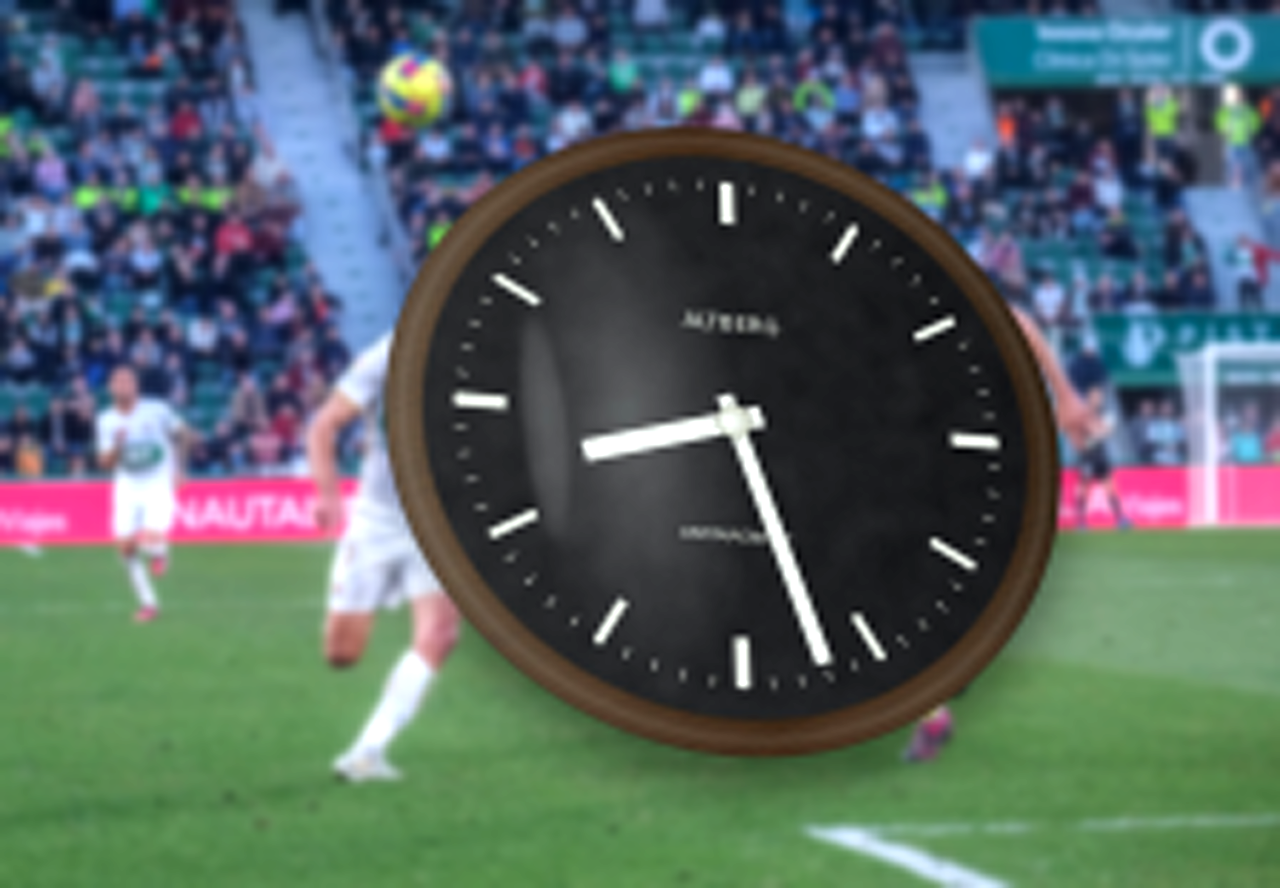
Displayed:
8,27
